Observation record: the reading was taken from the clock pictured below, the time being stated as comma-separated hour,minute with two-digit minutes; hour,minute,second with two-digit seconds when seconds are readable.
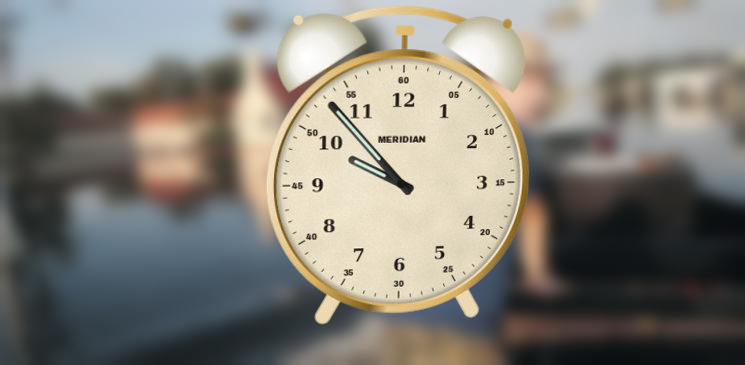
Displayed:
9,53
